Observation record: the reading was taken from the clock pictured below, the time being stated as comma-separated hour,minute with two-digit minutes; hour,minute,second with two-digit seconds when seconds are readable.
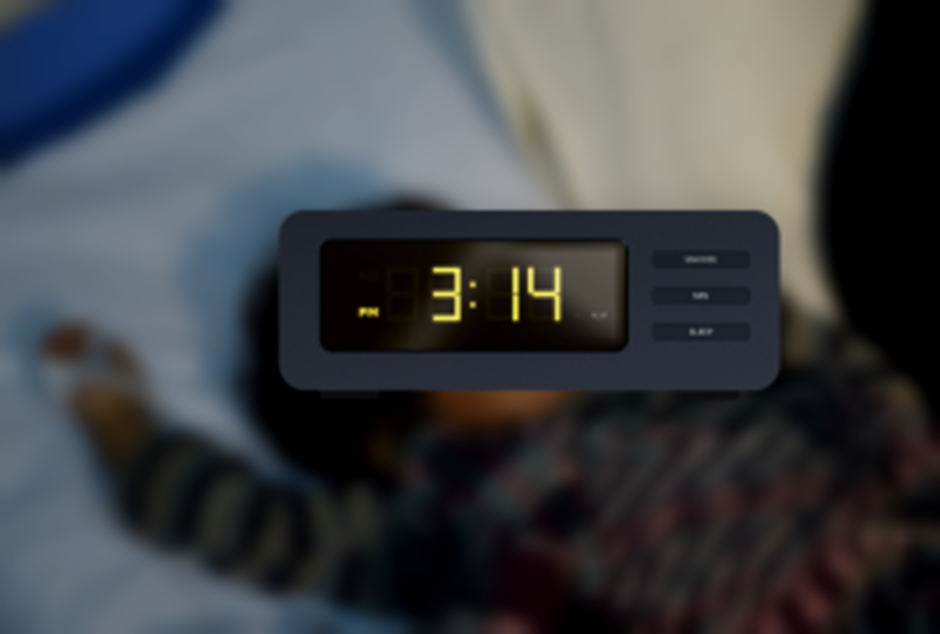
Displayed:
3,14
